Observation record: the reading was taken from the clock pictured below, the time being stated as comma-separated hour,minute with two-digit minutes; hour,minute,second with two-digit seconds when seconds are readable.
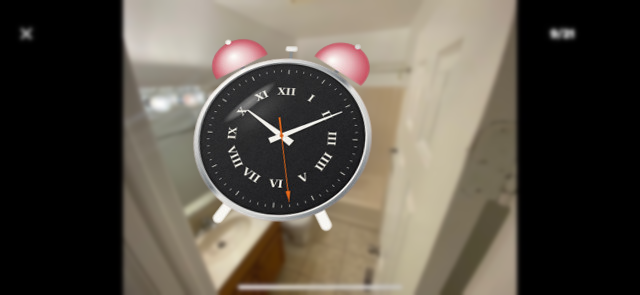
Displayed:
10,10,28
